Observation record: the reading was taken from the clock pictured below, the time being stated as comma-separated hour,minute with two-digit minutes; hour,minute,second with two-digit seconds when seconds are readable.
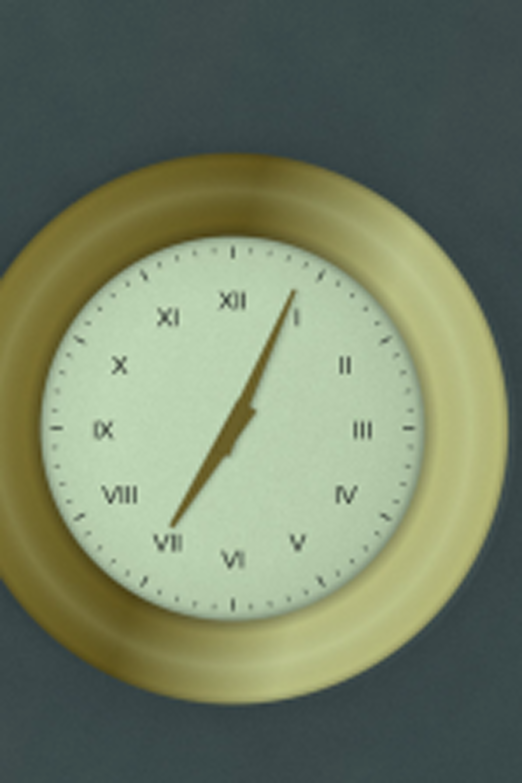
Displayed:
7,04
